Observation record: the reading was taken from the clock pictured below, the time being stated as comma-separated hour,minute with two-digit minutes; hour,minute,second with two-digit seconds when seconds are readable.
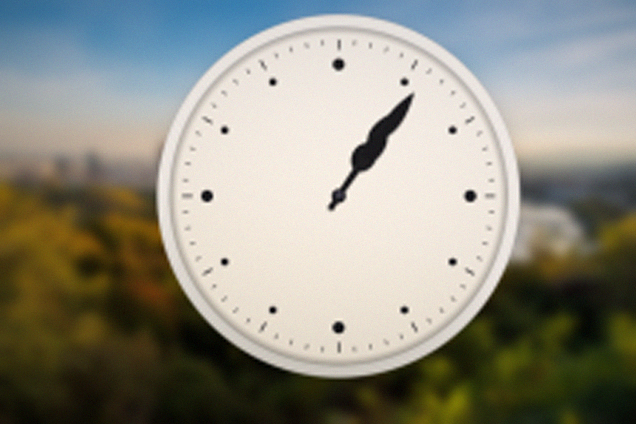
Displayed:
1,06
